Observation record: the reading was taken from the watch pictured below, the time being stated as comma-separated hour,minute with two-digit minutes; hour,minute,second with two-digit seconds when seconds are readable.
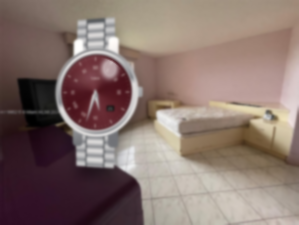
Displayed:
5,33
